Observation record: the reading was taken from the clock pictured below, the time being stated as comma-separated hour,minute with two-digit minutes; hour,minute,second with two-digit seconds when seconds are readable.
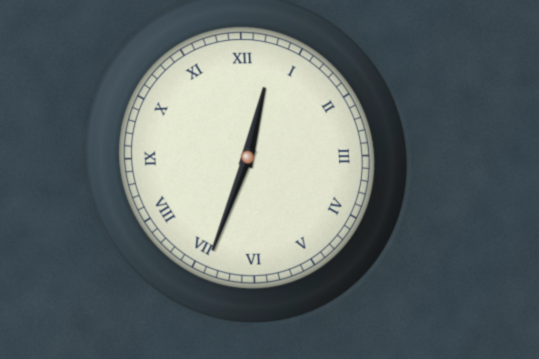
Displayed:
12,34
